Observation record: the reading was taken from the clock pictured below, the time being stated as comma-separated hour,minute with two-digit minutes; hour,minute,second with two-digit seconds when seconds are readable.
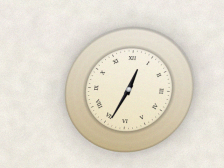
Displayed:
12,34
